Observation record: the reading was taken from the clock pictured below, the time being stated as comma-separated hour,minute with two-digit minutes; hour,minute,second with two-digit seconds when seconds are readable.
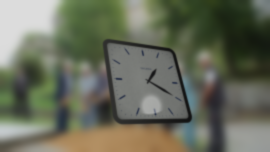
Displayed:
1,20
